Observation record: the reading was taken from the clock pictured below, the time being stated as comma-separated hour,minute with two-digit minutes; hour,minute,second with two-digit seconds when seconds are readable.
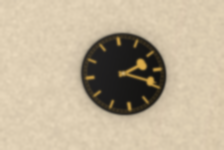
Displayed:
2,19
